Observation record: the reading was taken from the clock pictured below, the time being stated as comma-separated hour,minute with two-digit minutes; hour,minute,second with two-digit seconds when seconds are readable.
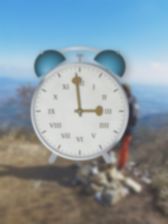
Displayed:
2,59
